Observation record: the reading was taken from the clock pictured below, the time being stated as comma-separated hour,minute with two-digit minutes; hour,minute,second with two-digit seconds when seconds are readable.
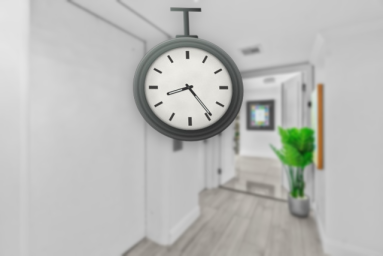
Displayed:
8,24
